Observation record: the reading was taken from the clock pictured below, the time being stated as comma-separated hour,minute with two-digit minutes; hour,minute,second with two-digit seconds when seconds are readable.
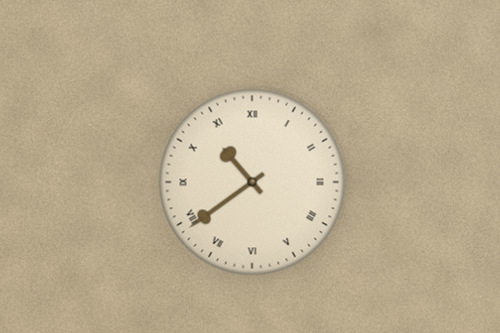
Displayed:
10,39
